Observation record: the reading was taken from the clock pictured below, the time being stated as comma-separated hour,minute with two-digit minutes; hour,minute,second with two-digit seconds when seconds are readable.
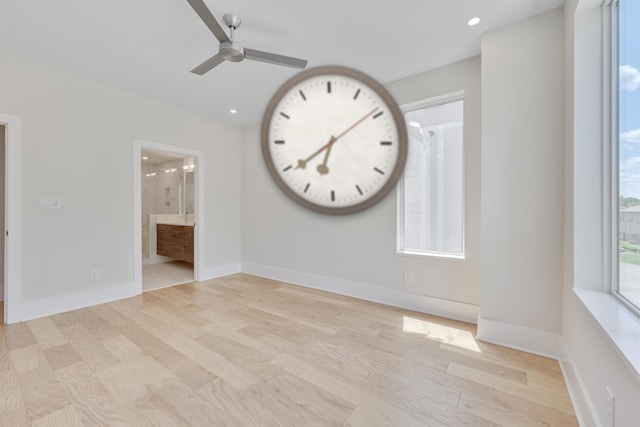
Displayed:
6,39,09
